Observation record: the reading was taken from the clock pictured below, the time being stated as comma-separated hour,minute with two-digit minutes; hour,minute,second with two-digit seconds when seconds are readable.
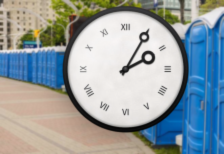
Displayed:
2,05
